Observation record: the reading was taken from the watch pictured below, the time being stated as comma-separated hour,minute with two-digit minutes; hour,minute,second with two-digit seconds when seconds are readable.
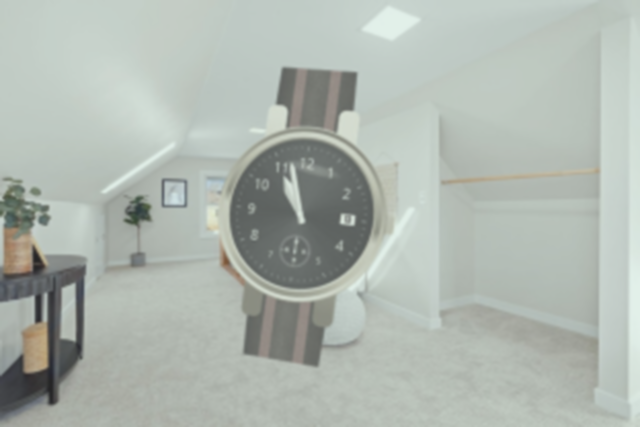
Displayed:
10,57
